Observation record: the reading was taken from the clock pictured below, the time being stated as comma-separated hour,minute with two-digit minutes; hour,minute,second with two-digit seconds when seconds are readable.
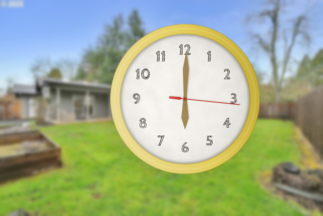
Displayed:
6,00,16
